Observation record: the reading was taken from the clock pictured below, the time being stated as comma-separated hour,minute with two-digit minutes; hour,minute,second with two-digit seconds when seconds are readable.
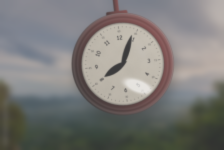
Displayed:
8,04
